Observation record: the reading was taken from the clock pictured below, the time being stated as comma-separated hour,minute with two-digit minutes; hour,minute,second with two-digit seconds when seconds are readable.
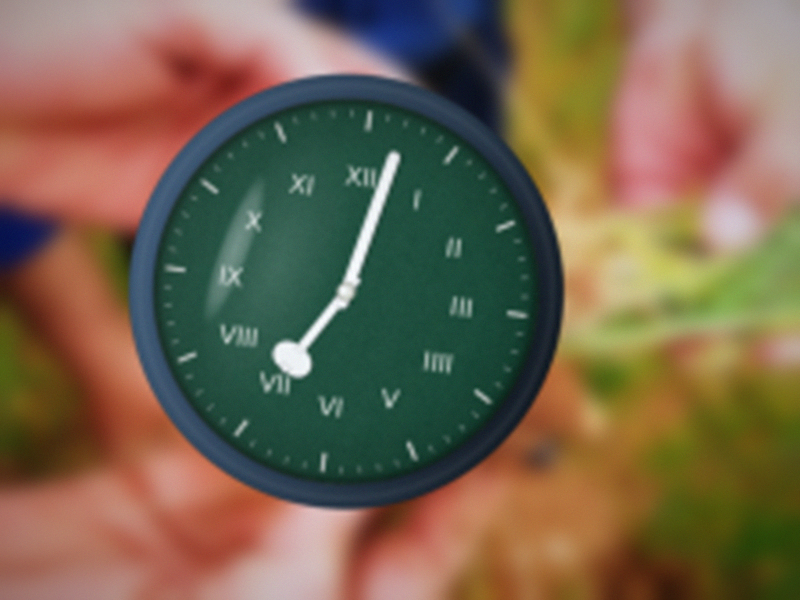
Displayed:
7,02
